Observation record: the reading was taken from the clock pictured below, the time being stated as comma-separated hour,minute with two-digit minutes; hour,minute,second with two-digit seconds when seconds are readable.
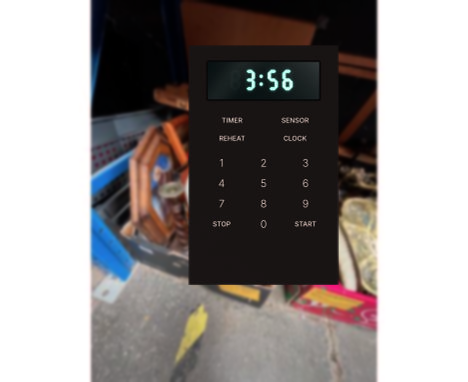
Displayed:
3,56
